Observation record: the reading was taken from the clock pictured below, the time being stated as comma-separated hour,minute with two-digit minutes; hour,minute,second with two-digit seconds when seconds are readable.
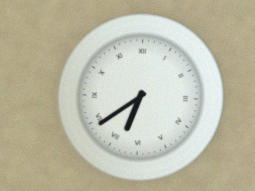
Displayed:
6,39
